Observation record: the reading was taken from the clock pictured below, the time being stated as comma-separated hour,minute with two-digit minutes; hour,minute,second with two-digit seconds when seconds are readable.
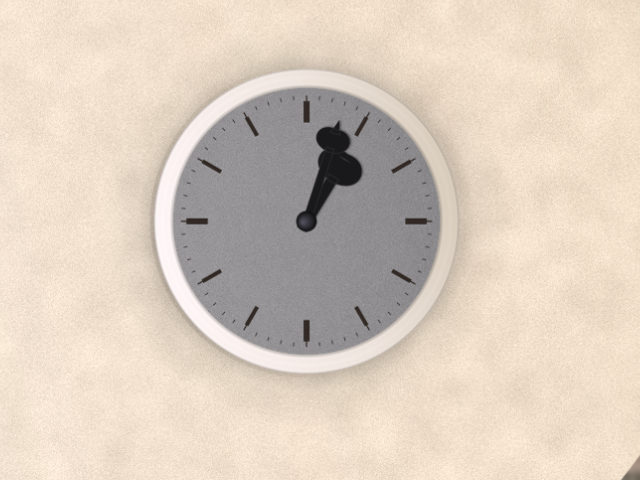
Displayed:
1,03
